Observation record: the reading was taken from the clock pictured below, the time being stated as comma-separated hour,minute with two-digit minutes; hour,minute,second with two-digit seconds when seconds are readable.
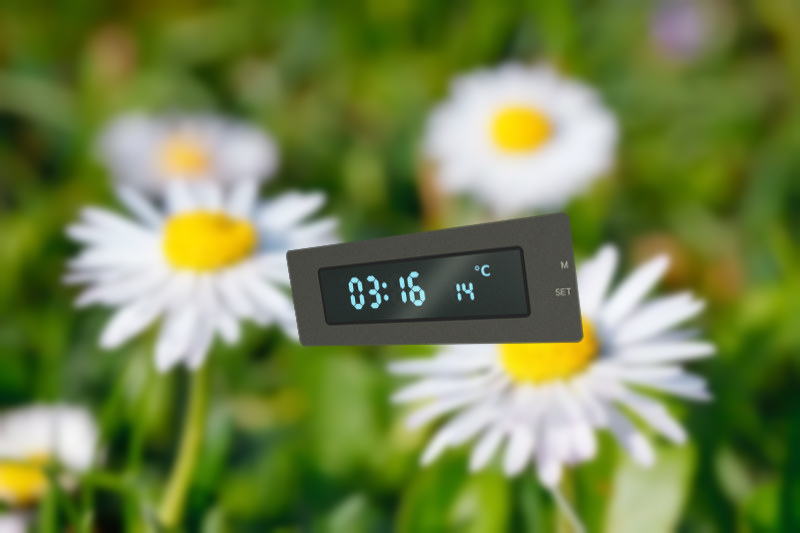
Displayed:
3,16
